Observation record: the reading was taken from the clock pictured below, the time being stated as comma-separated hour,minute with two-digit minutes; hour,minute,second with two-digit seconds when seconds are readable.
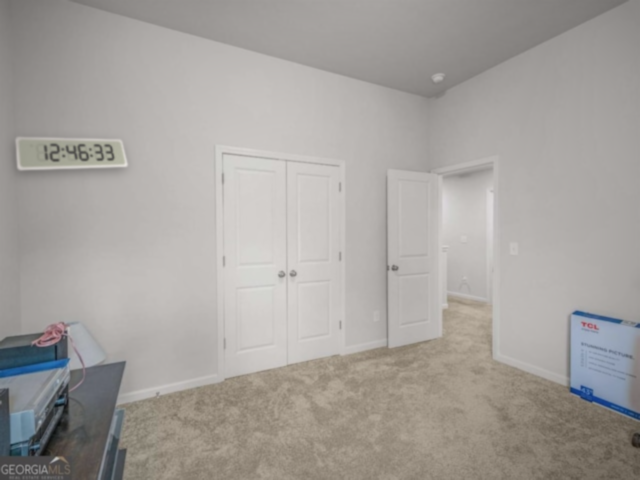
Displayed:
12,46,33
